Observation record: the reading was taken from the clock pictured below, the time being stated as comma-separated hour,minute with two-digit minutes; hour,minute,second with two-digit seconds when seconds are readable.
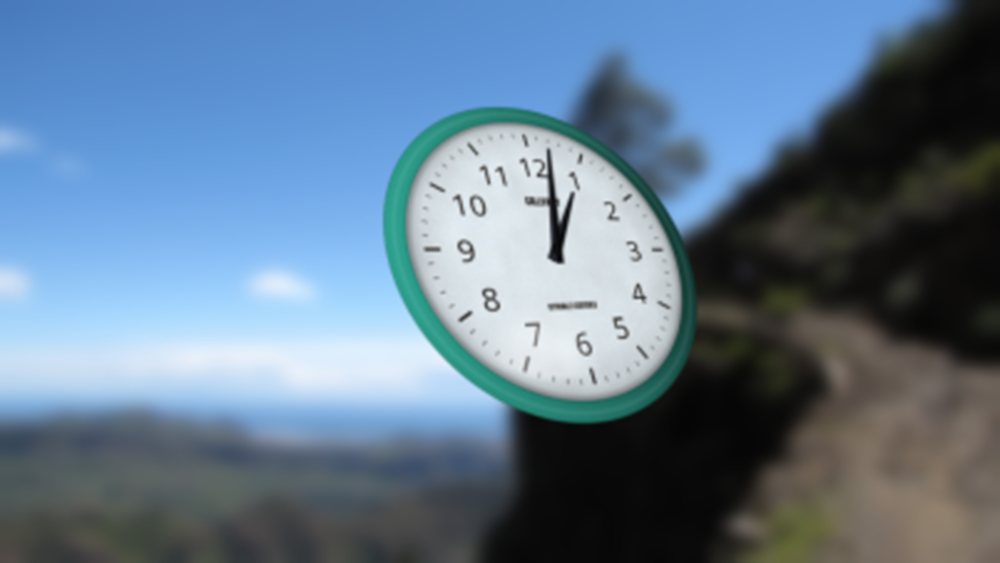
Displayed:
1,02
